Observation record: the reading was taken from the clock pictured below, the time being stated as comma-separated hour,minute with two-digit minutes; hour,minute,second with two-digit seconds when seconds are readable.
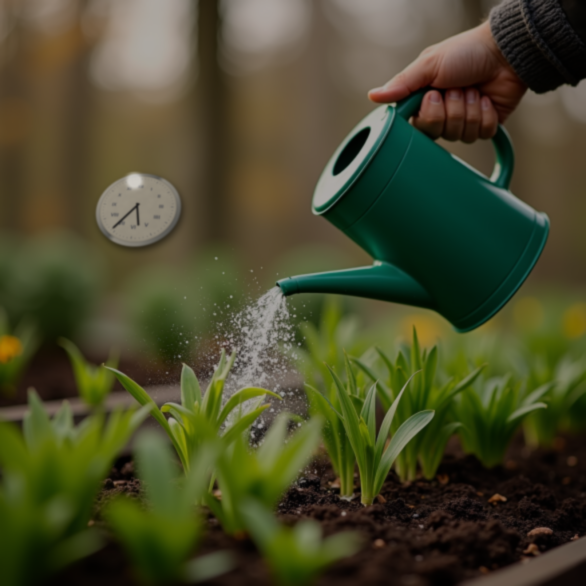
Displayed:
5,36
